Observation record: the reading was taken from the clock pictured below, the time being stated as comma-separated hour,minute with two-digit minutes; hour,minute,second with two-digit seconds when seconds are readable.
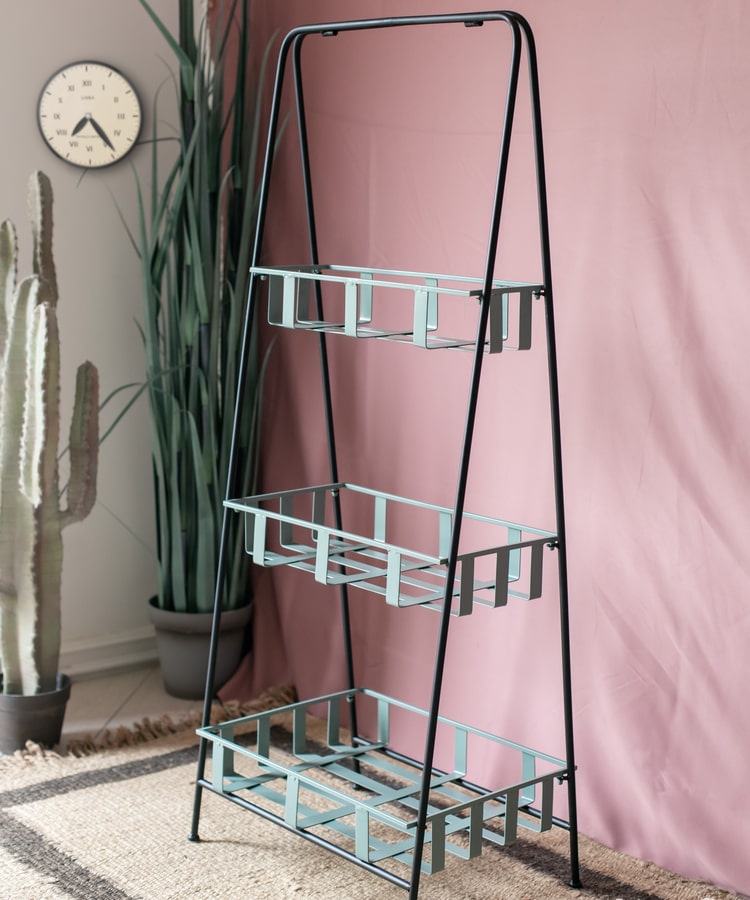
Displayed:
7,24
